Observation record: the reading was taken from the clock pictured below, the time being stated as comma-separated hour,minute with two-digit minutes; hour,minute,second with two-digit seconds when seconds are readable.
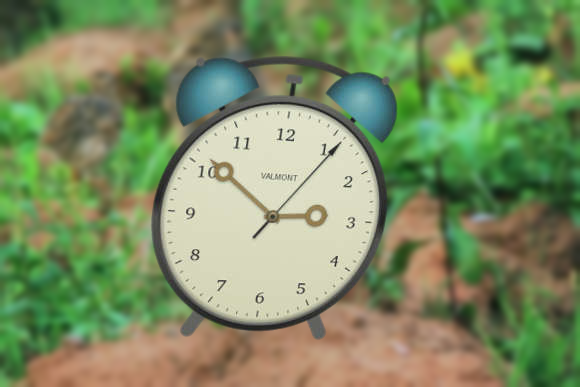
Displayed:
2,51,06
